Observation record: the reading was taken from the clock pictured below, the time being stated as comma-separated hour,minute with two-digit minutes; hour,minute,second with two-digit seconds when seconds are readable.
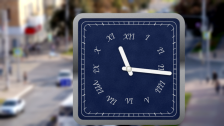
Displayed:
11,16
